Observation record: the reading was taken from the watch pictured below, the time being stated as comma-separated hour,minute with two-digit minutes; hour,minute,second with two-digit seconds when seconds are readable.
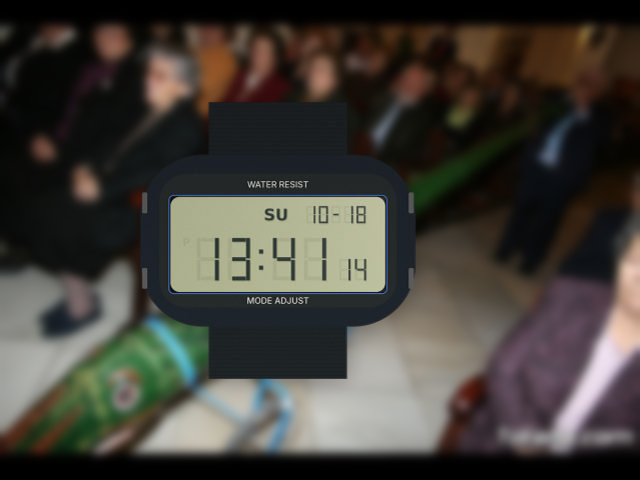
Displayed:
13,41,14
